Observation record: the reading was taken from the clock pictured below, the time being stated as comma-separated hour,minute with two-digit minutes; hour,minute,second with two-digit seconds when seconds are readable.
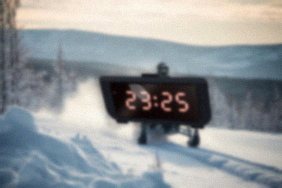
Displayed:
23,25
